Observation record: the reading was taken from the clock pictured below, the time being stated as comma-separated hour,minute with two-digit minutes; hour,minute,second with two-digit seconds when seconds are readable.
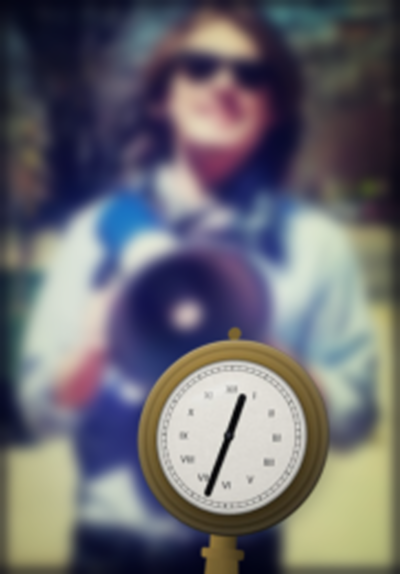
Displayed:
12,33
